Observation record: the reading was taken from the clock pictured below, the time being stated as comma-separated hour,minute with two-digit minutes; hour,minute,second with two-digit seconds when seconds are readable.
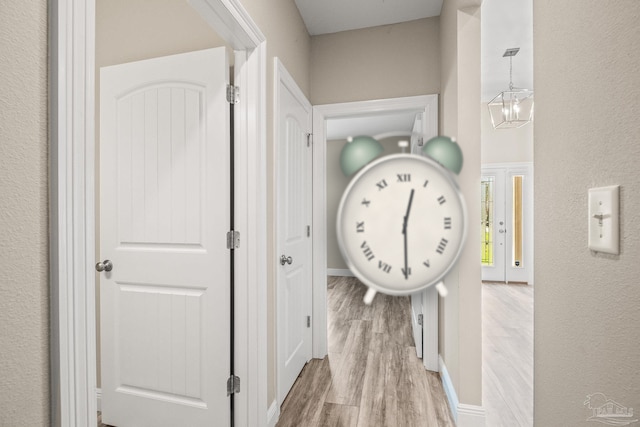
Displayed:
12,30
